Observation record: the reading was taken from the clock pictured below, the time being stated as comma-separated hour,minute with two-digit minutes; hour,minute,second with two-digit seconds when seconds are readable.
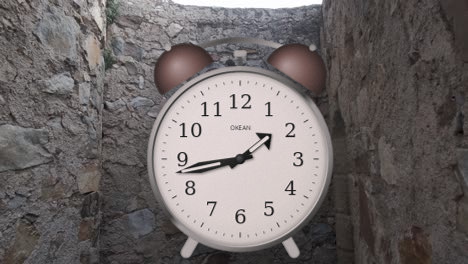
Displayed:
1,43
